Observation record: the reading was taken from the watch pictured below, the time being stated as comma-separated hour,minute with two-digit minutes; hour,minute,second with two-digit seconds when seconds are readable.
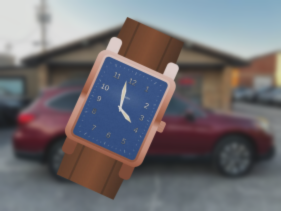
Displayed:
3,58
